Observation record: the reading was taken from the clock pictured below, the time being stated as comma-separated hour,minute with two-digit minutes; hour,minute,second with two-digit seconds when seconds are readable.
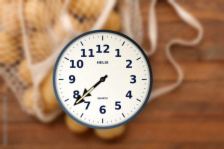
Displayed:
7,38
